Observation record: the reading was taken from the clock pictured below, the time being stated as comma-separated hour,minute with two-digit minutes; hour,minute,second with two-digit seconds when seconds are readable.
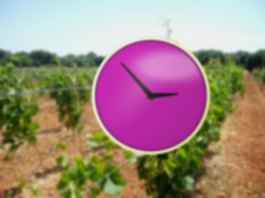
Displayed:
2,53
